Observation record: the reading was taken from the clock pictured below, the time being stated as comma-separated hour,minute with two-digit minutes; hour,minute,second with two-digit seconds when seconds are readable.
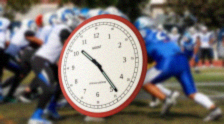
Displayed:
10,24
